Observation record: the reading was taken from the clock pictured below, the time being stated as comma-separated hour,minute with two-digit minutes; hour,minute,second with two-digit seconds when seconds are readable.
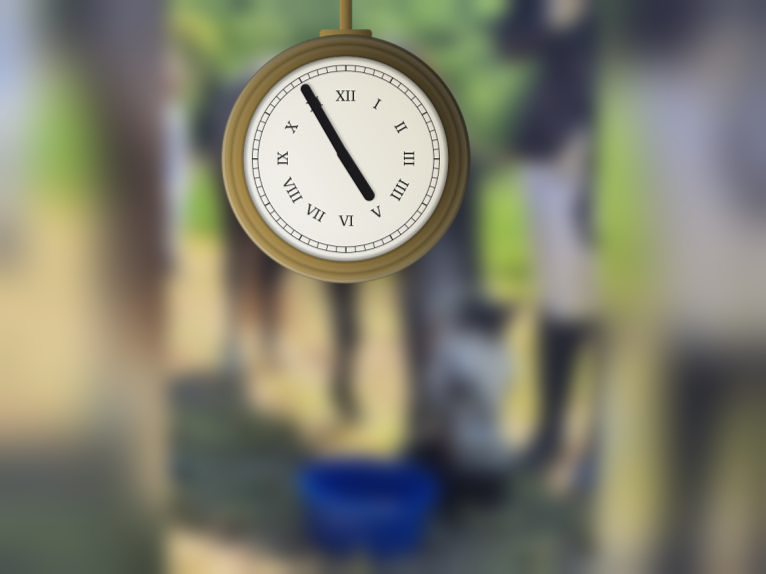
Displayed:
4,55
